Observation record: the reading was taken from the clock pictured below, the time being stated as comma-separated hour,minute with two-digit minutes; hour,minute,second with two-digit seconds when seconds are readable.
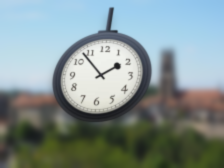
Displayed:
1,53
